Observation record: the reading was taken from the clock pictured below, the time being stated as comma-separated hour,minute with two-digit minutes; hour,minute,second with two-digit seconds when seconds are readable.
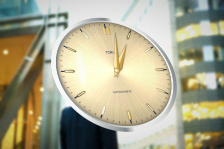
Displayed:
1,02
